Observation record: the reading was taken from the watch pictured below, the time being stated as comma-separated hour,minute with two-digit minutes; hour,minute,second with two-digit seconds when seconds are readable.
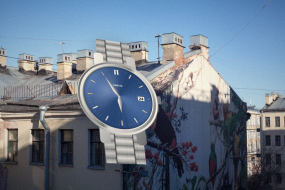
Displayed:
5,55
